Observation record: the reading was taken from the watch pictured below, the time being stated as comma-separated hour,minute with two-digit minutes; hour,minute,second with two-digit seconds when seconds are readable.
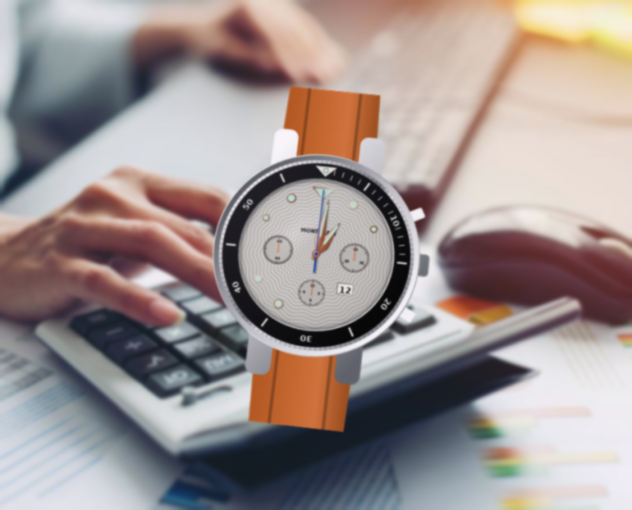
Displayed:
1,01
